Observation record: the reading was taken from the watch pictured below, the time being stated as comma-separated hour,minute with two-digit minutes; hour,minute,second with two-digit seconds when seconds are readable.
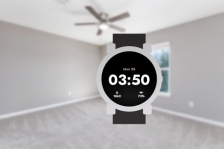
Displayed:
3,50
